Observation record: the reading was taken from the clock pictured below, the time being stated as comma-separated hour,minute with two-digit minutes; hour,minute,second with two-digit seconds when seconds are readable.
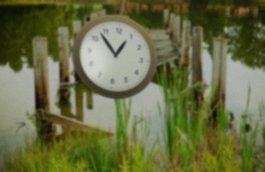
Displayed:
12,53
